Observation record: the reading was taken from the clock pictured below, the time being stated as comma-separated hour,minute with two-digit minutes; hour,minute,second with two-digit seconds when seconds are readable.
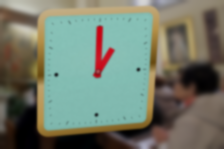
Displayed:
1,00
